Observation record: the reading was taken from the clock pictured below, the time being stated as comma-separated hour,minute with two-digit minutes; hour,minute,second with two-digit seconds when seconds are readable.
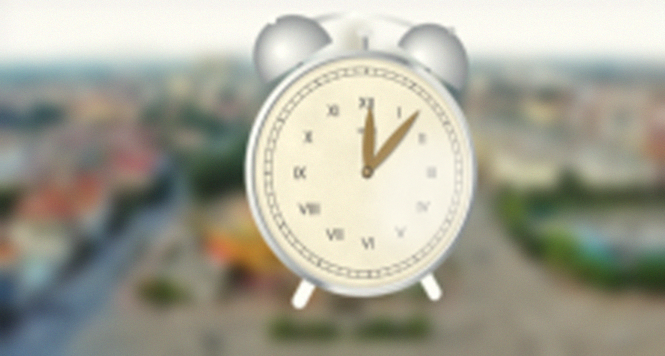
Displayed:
12,07
